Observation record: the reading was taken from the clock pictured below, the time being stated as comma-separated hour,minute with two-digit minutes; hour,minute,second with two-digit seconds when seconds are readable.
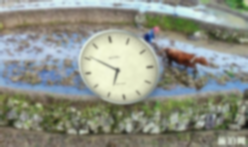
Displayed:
6,51
